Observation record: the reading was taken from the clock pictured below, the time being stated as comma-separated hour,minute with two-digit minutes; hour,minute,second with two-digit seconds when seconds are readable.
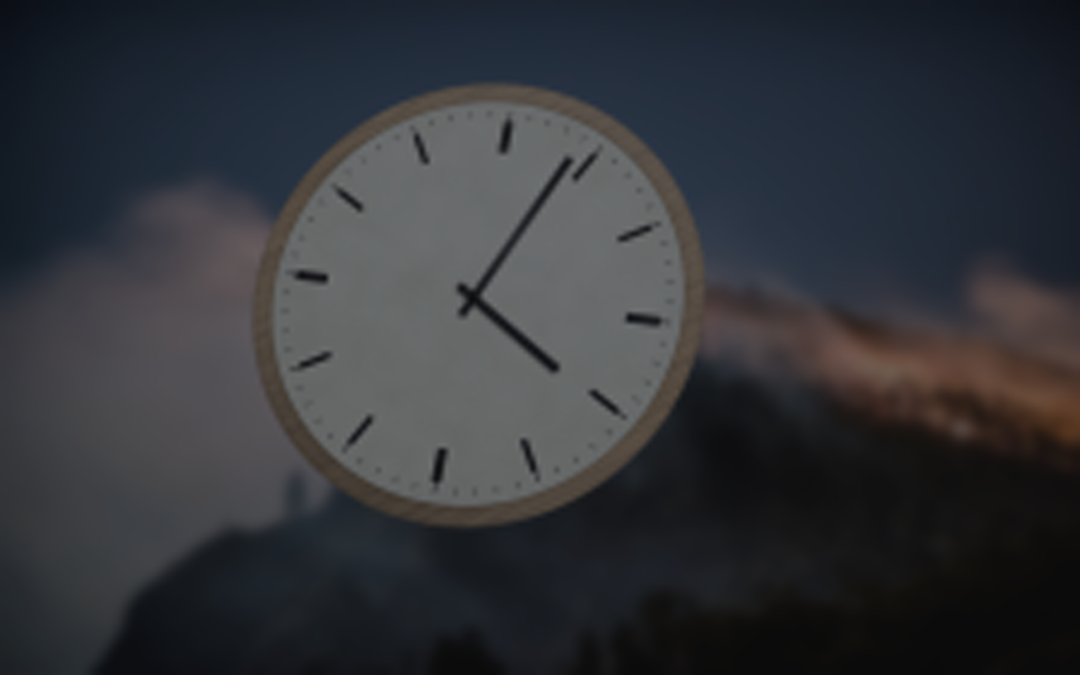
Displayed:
4,04
